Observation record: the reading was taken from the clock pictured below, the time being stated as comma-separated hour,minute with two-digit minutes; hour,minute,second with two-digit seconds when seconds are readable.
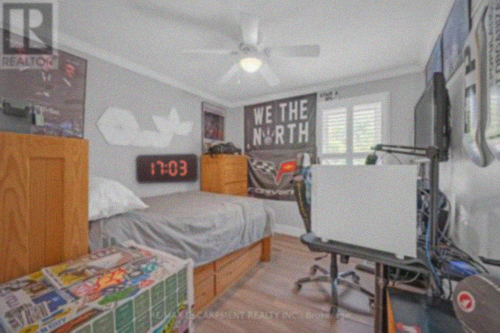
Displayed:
17,03
